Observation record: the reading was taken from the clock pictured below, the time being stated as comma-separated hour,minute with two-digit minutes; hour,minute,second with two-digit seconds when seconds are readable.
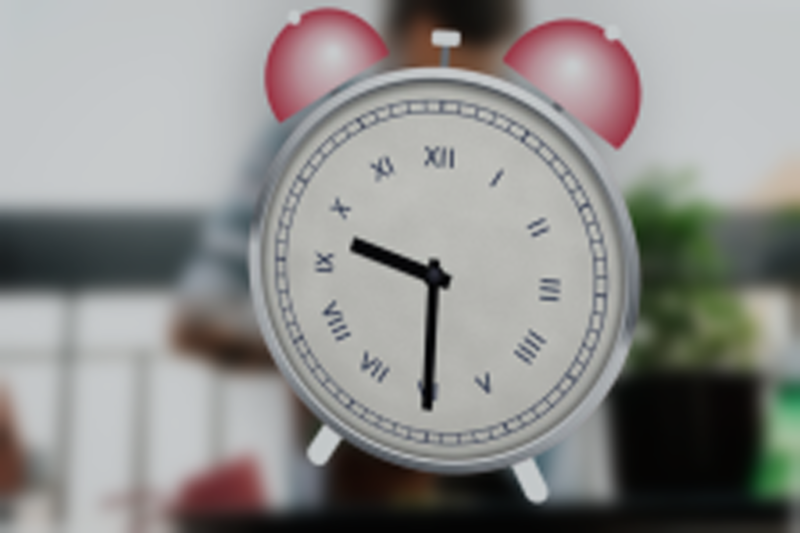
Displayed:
9,30
